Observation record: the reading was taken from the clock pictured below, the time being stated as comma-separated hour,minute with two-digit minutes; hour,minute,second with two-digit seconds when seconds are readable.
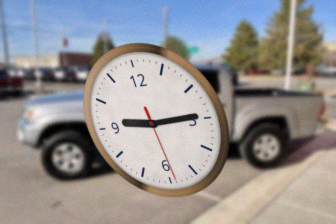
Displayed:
9,14,29
